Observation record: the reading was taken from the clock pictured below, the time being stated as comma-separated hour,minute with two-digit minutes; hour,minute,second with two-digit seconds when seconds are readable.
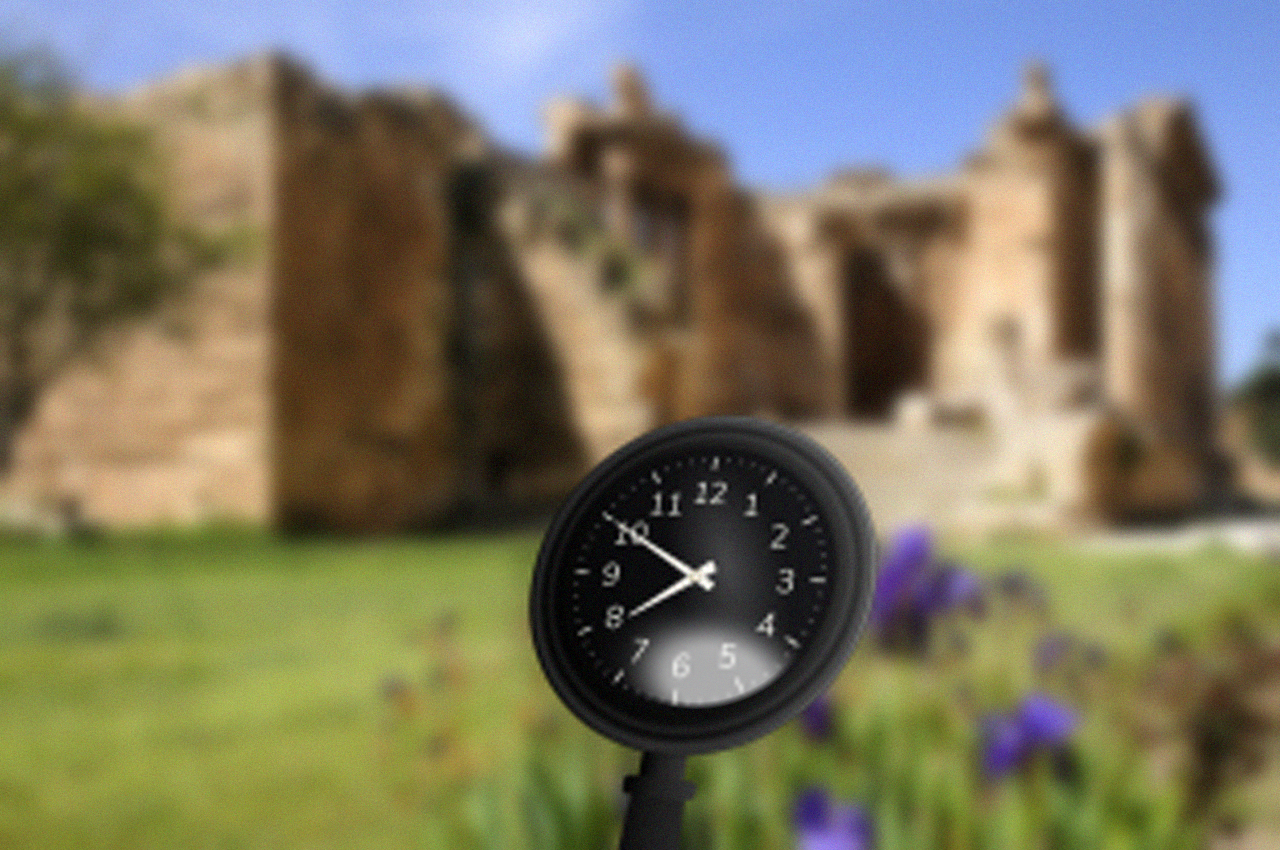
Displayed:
7,50
